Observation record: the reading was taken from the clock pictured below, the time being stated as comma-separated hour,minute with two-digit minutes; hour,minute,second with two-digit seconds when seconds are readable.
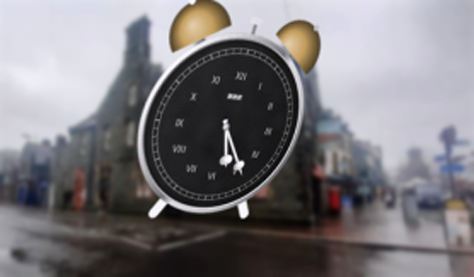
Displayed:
5,24
